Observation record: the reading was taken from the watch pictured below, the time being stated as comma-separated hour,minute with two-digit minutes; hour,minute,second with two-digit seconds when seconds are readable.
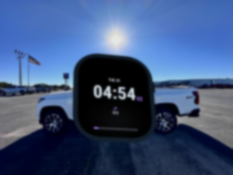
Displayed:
4,54
